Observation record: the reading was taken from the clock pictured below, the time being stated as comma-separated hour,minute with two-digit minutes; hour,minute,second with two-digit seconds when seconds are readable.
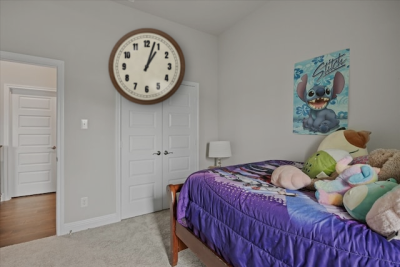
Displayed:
1,03
